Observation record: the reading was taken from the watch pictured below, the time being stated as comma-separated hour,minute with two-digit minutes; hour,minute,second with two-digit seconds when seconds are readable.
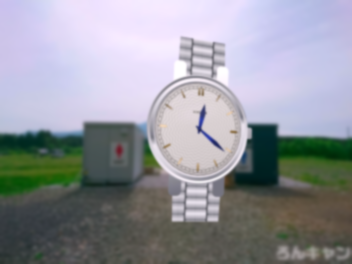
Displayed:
12,21
